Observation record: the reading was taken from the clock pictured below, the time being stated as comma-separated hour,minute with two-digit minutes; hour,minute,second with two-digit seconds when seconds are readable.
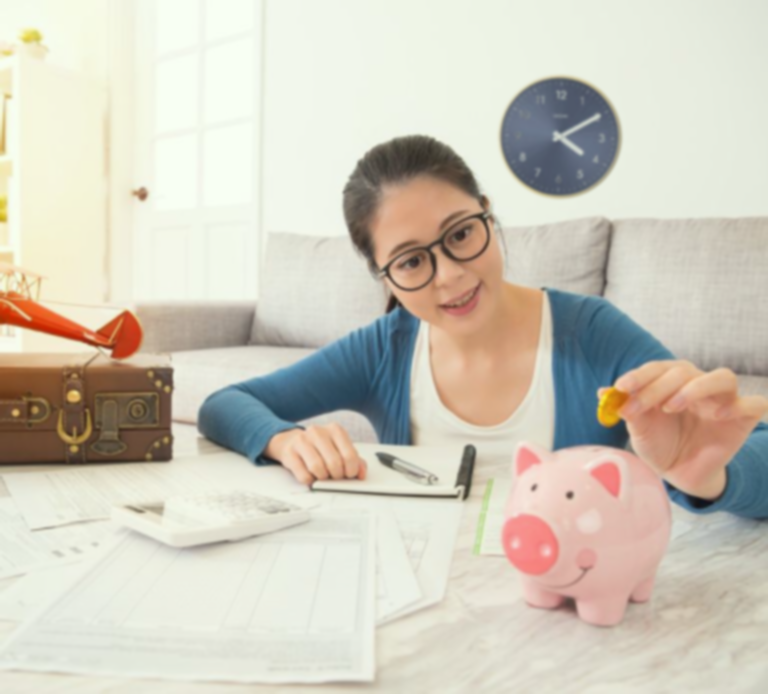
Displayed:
4,10
